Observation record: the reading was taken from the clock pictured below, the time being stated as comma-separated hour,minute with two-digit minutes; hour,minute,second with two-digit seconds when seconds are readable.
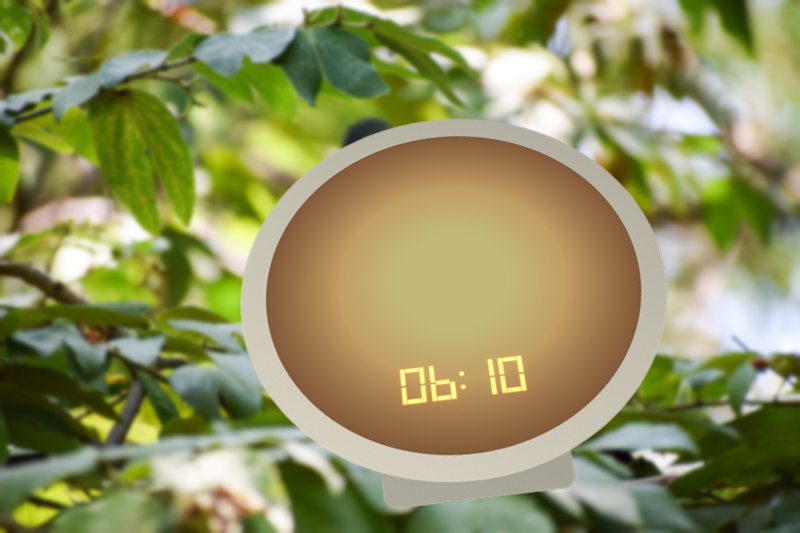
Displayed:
6,10
